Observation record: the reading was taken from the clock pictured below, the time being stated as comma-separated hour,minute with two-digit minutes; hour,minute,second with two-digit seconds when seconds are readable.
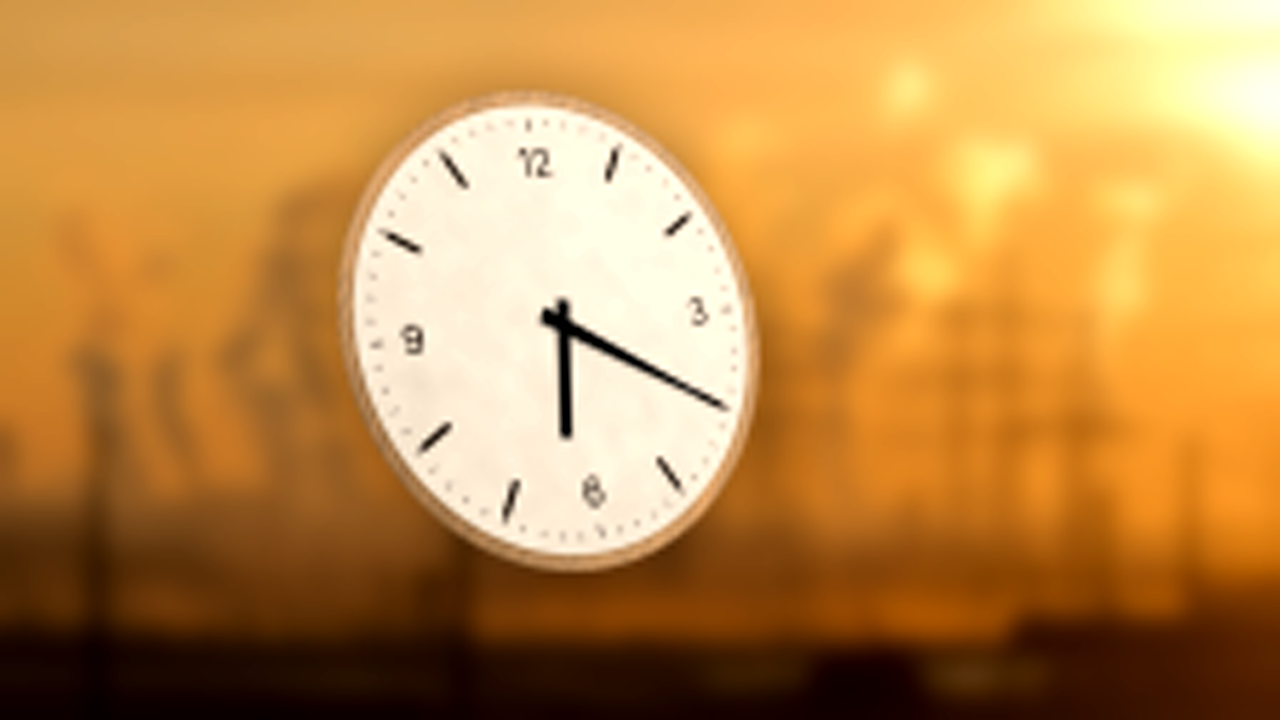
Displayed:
6,20
